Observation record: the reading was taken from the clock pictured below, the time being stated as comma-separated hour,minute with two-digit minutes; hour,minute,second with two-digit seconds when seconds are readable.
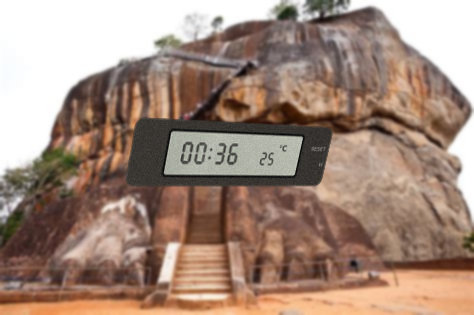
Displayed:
0,36
